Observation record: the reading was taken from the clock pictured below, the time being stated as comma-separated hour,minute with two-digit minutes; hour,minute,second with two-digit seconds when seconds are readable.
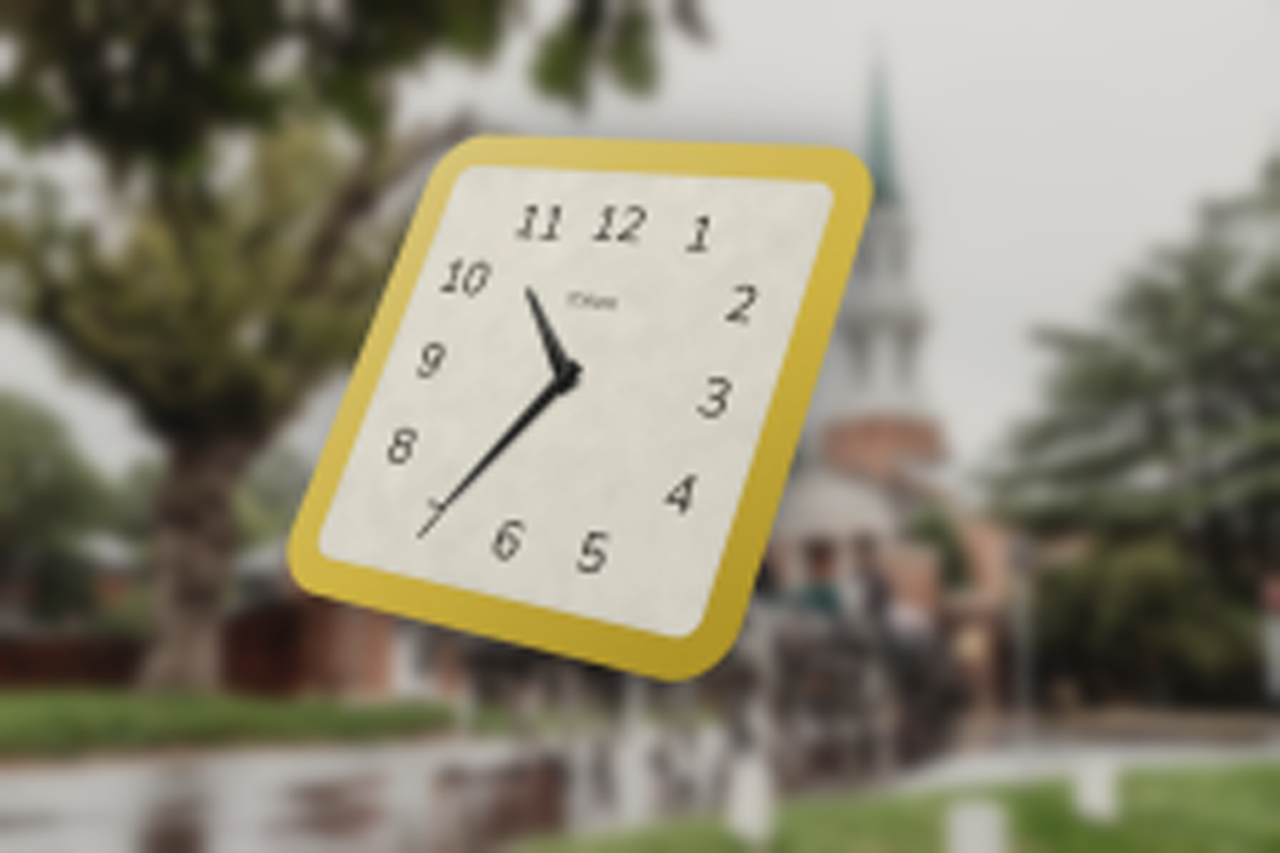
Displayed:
10,35
